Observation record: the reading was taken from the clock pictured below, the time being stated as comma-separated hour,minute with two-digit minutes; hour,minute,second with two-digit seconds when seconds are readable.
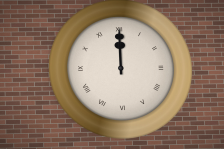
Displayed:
12,00
